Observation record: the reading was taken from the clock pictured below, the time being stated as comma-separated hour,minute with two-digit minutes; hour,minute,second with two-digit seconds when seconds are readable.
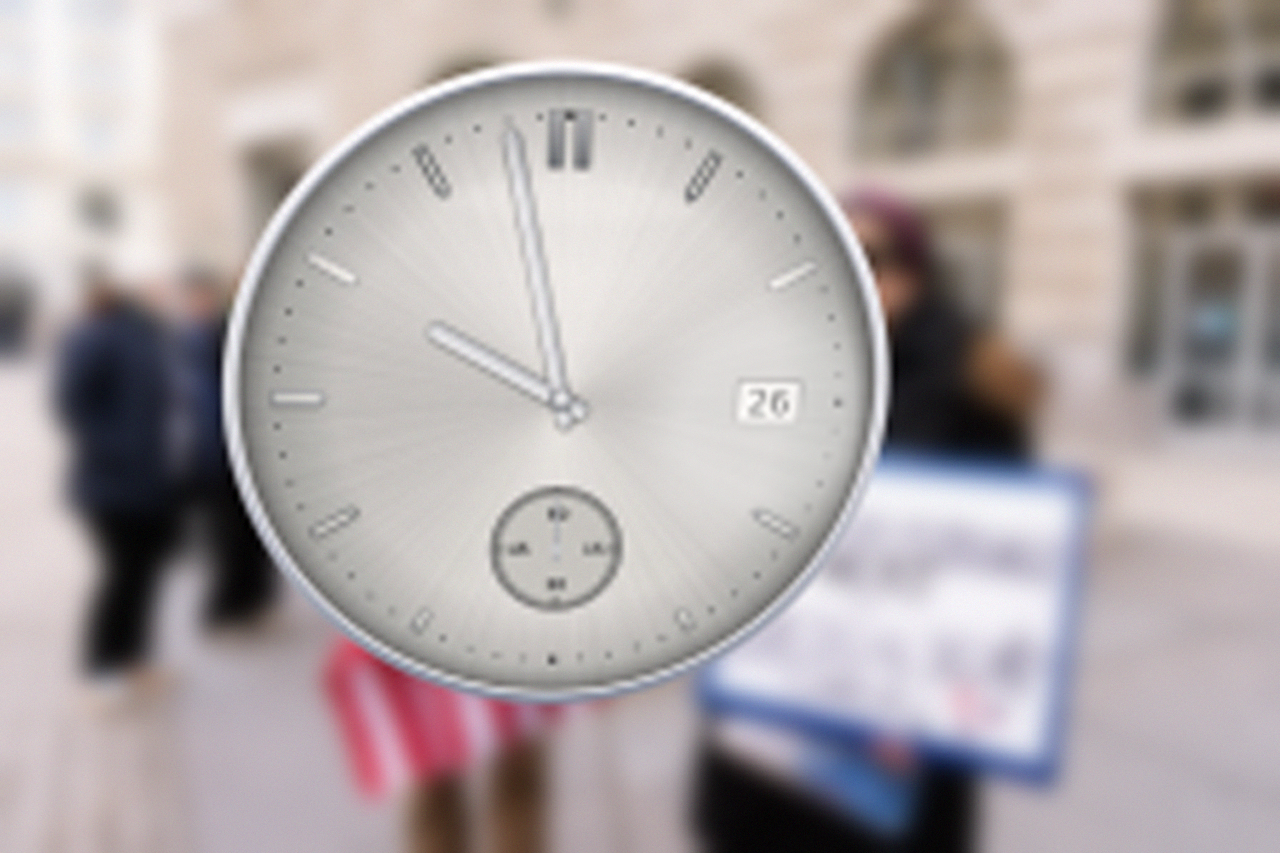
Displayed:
9,58
